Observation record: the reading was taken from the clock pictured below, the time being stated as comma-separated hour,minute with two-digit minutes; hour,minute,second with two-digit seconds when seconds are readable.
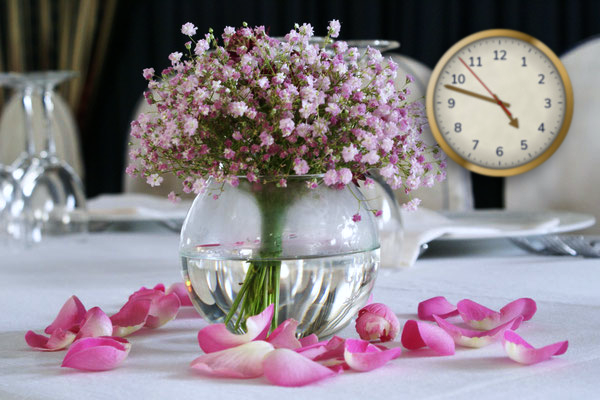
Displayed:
4,47,53
